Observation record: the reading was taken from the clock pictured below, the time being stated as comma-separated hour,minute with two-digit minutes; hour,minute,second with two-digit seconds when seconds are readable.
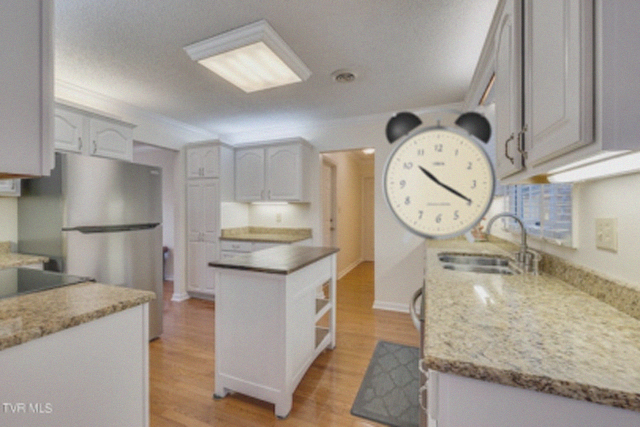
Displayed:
10,20
